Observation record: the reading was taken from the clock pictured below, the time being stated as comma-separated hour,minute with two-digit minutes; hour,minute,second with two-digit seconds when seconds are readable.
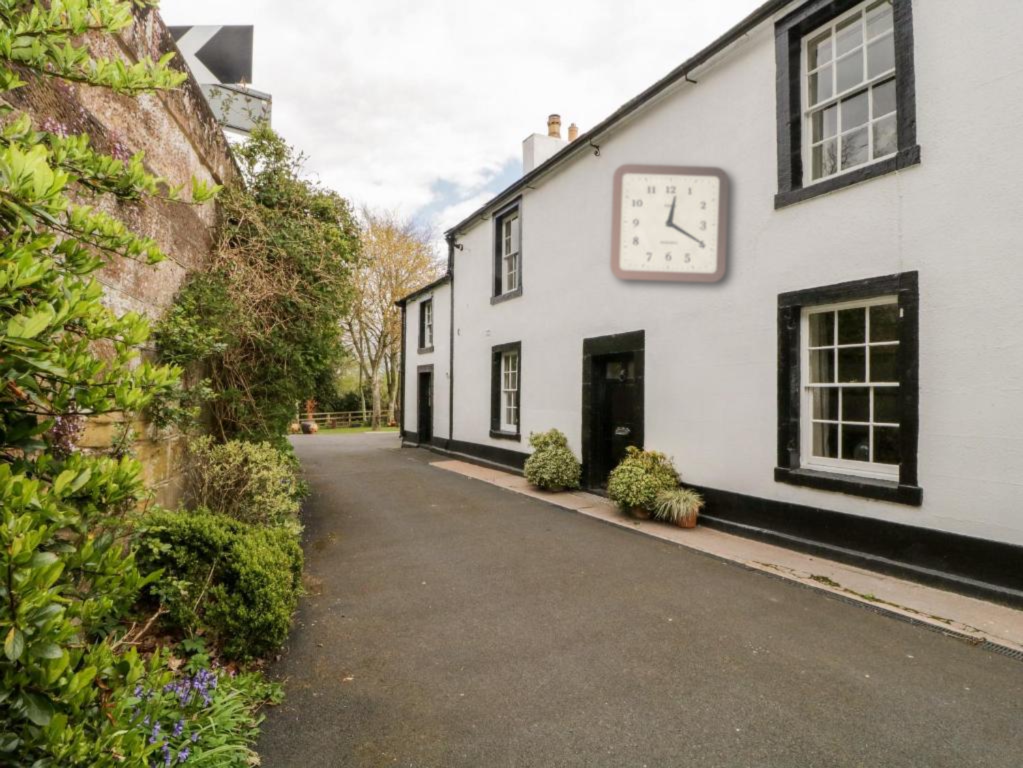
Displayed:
12,20
